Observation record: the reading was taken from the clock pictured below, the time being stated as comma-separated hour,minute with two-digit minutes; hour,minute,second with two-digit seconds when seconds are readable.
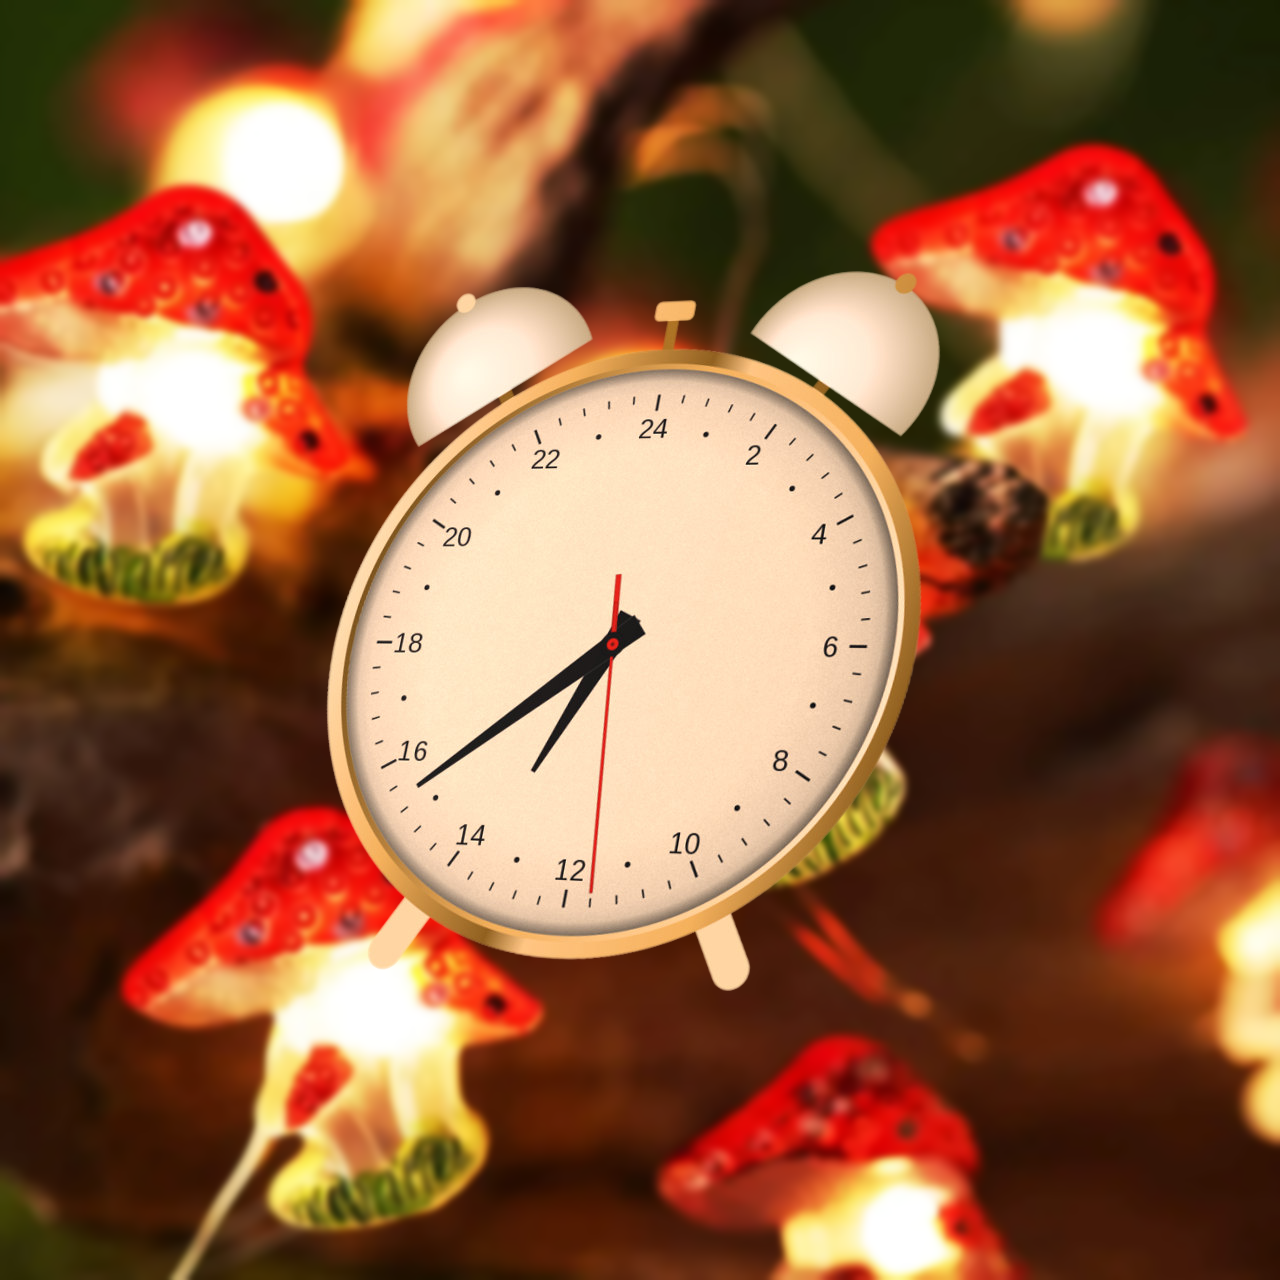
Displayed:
13,38,29
